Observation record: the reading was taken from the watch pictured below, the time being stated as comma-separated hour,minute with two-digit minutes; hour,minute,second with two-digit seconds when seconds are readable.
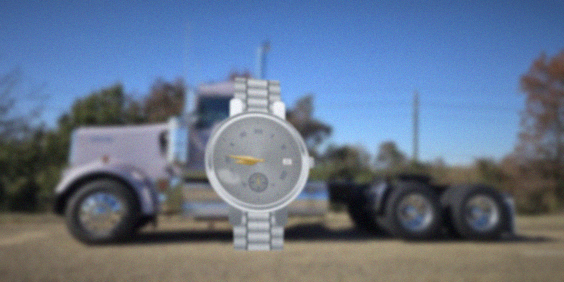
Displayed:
8,46
